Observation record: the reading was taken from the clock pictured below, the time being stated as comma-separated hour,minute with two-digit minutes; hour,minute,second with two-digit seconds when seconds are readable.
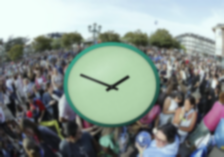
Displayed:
1,49
